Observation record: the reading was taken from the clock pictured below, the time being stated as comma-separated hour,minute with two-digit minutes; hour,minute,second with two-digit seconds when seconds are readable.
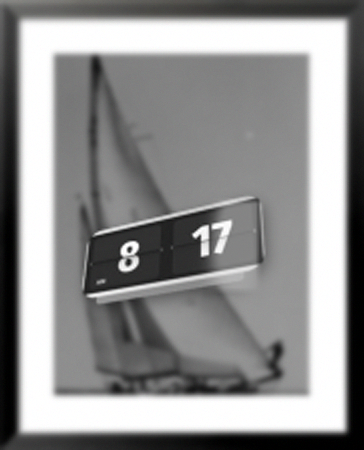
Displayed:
8,17
